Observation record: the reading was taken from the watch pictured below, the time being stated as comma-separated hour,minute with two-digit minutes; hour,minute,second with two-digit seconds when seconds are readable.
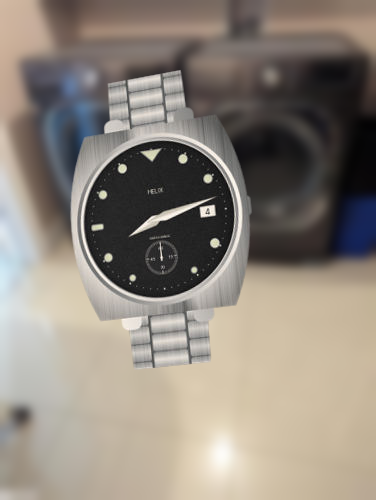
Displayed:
8,13
